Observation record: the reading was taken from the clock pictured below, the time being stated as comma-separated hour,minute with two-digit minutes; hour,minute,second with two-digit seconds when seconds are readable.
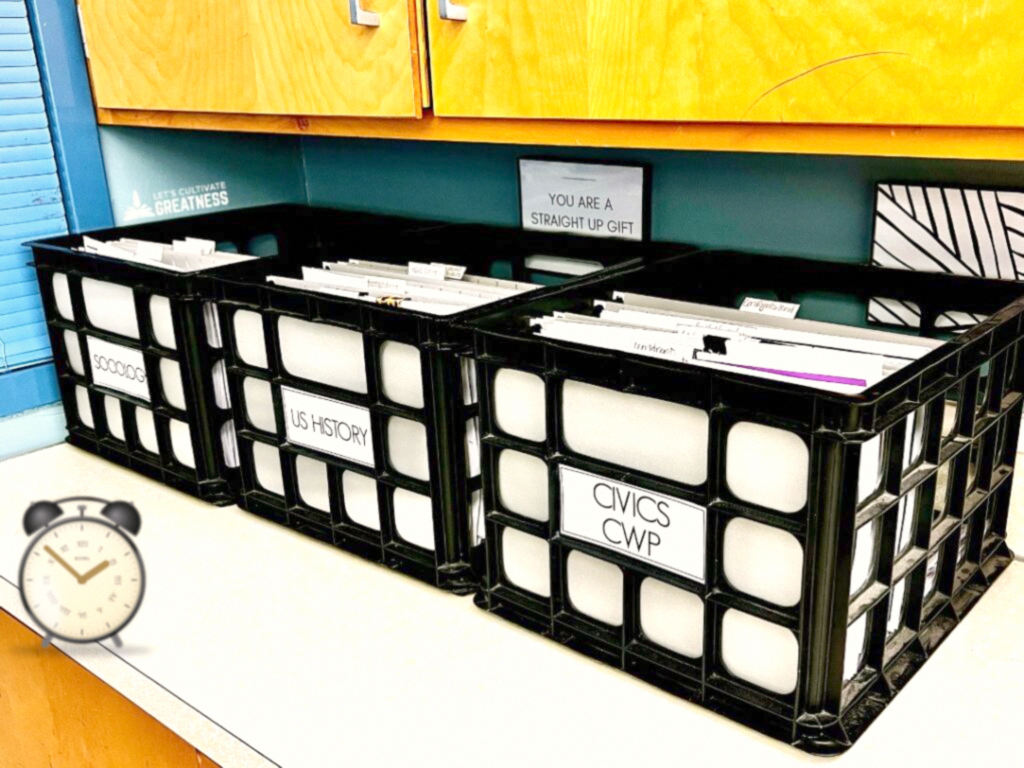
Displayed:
1,52
